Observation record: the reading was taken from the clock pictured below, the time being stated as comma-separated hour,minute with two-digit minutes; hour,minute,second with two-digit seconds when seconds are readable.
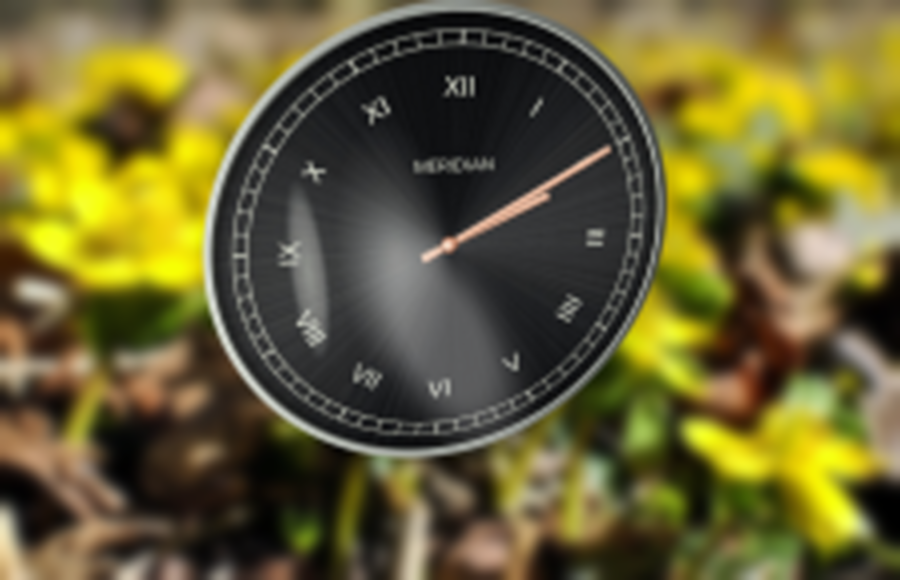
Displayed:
2,10
